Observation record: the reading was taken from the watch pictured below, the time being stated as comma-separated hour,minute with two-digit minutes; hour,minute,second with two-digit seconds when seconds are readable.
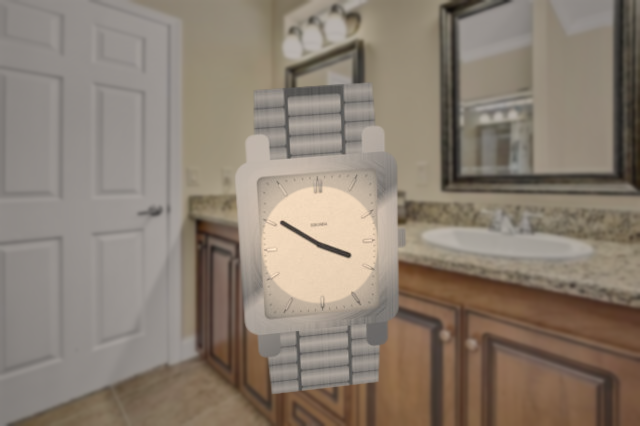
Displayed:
3,51
